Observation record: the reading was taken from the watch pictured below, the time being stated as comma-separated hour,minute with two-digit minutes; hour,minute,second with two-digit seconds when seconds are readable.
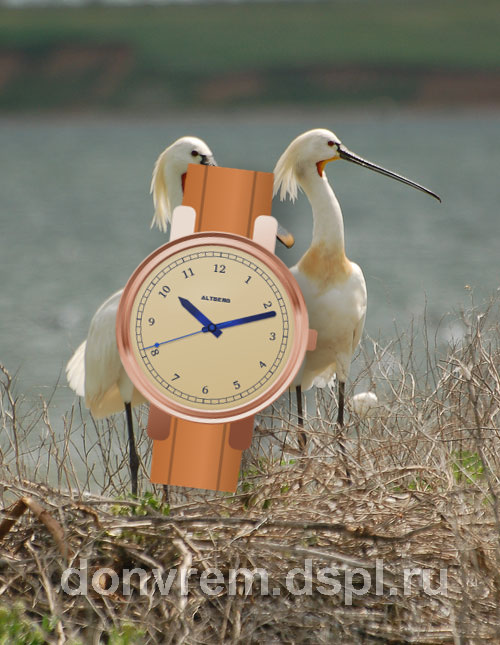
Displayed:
10,11,41
